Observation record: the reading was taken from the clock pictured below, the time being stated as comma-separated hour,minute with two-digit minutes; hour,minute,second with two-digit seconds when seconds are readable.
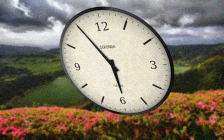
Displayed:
5,55
